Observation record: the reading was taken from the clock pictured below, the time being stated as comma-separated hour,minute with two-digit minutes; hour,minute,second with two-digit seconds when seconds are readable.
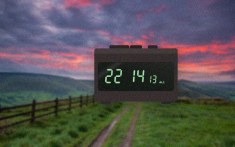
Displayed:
22,14,13
